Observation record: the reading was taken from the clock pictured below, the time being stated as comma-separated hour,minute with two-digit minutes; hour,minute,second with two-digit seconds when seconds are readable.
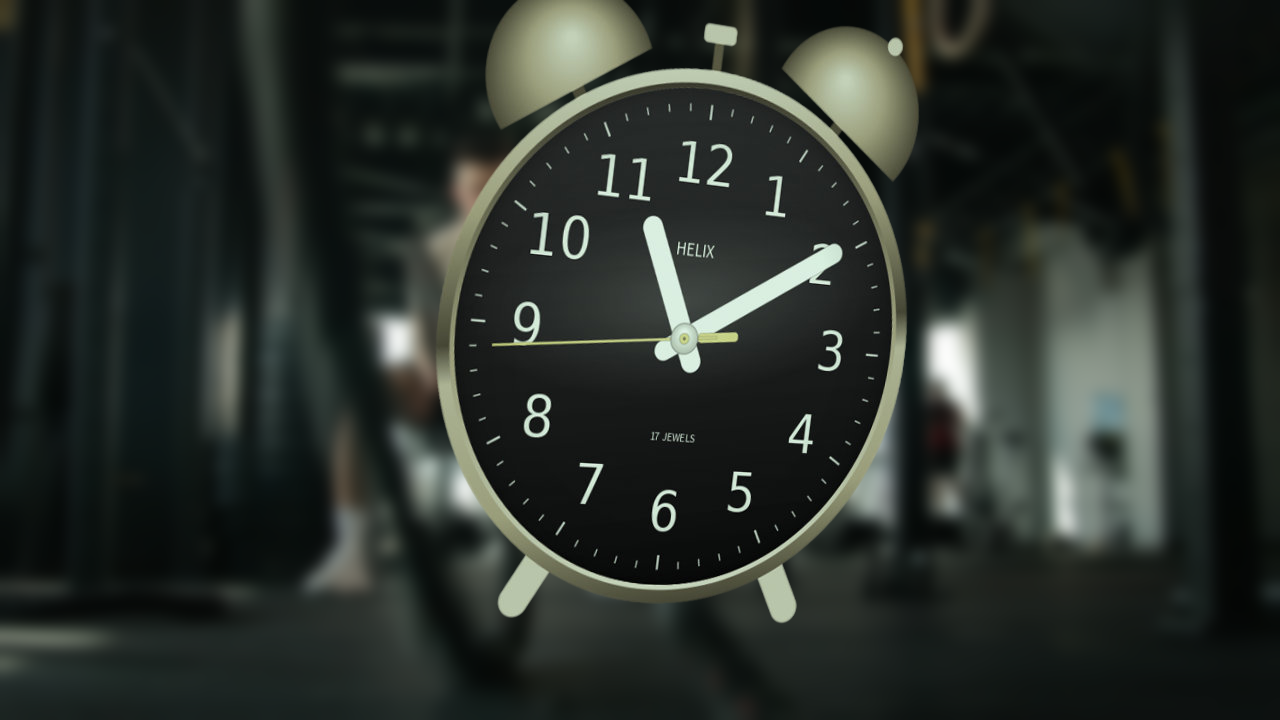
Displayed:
11,09,44
